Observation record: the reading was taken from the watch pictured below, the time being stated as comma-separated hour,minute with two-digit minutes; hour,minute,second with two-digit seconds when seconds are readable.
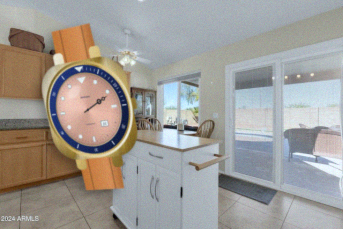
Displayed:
2,11
